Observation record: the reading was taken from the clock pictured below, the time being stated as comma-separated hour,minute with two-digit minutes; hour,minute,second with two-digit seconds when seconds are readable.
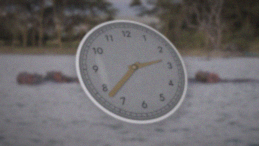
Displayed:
2,38
